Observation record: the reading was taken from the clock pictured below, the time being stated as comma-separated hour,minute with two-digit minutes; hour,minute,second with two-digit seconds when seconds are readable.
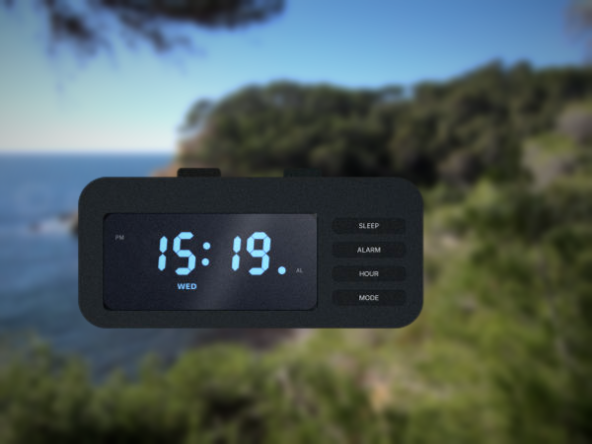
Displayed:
15,19
